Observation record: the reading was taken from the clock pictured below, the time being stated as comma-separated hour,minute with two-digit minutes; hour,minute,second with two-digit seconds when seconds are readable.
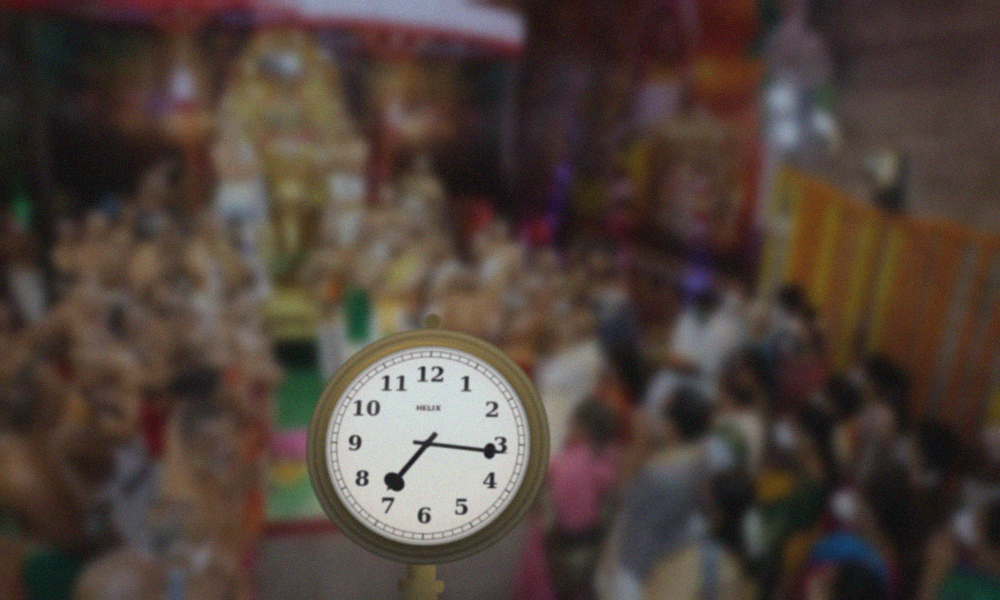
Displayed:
7,16
